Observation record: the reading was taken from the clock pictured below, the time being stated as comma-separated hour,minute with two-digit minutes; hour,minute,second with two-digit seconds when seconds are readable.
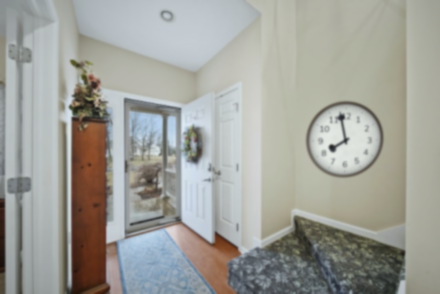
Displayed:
7,58
